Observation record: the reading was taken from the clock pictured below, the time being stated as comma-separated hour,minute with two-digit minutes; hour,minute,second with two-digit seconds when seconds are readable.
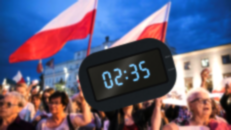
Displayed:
2,35
